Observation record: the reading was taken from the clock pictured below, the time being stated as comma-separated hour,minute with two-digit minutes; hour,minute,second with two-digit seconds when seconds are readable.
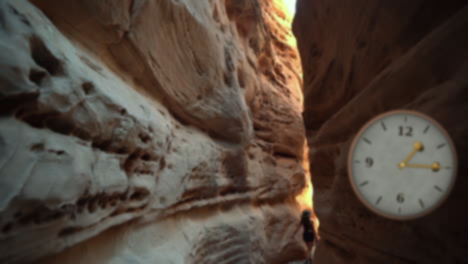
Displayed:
1,15
